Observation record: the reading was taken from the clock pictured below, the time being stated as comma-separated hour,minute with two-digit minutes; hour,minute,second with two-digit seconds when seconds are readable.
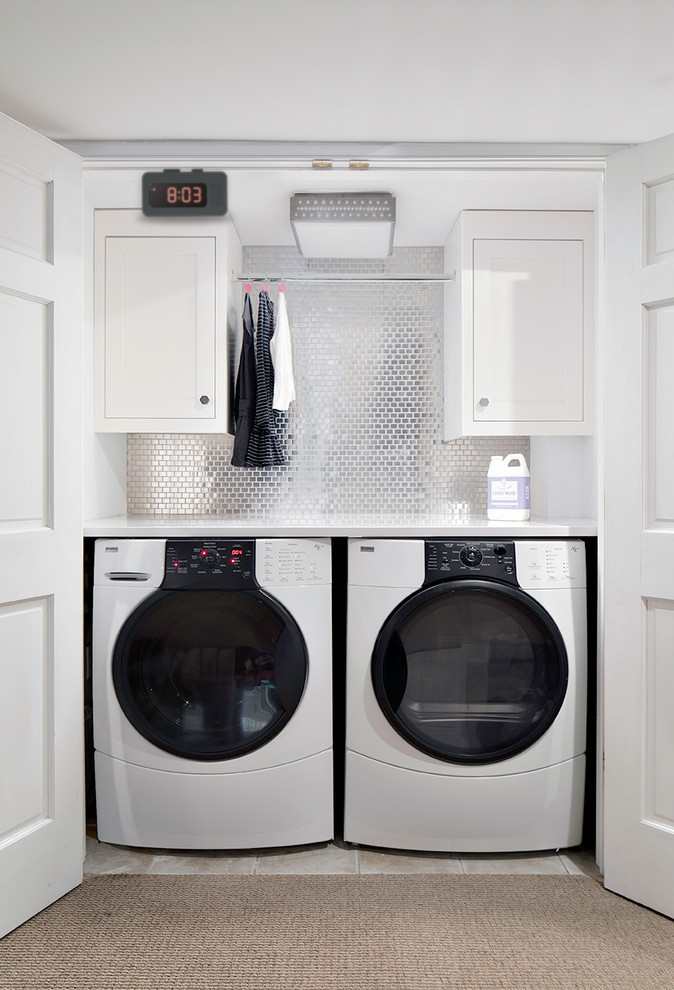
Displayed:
8,03
